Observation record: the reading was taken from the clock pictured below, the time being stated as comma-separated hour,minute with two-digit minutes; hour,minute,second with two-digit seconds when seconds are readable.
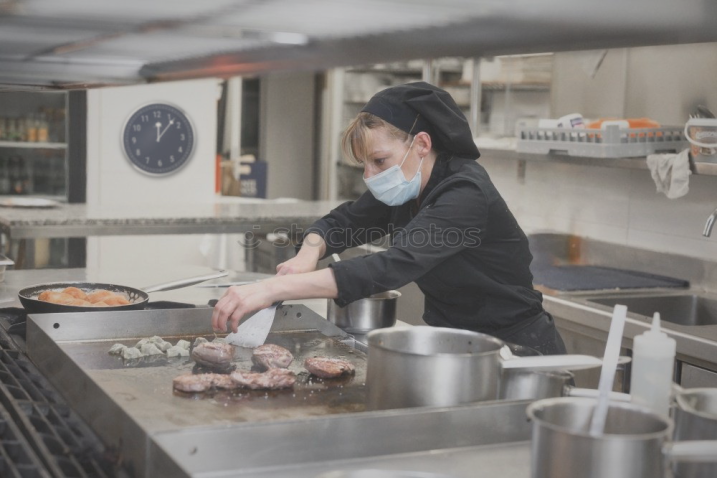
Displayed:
12,07
